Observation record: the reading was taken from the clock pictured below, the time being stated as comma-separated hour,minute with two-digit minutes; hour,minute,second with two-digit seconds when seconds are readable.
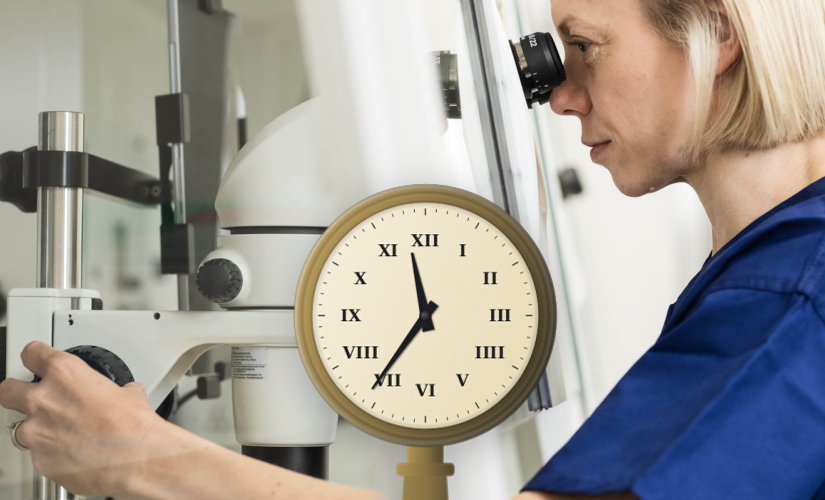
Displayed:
11,36
